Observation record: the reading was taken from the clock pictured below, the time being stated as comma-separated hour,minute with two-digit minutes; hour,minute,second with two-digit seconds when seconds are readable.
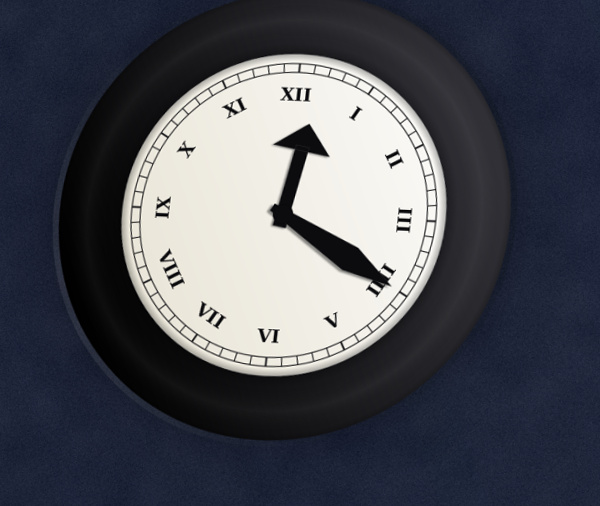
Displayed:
12,20
